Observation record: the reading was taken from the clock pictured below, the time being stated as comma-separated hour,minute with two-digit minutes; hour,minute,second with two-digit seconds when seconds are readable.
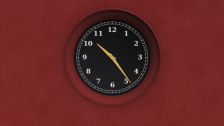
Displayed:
10,24
